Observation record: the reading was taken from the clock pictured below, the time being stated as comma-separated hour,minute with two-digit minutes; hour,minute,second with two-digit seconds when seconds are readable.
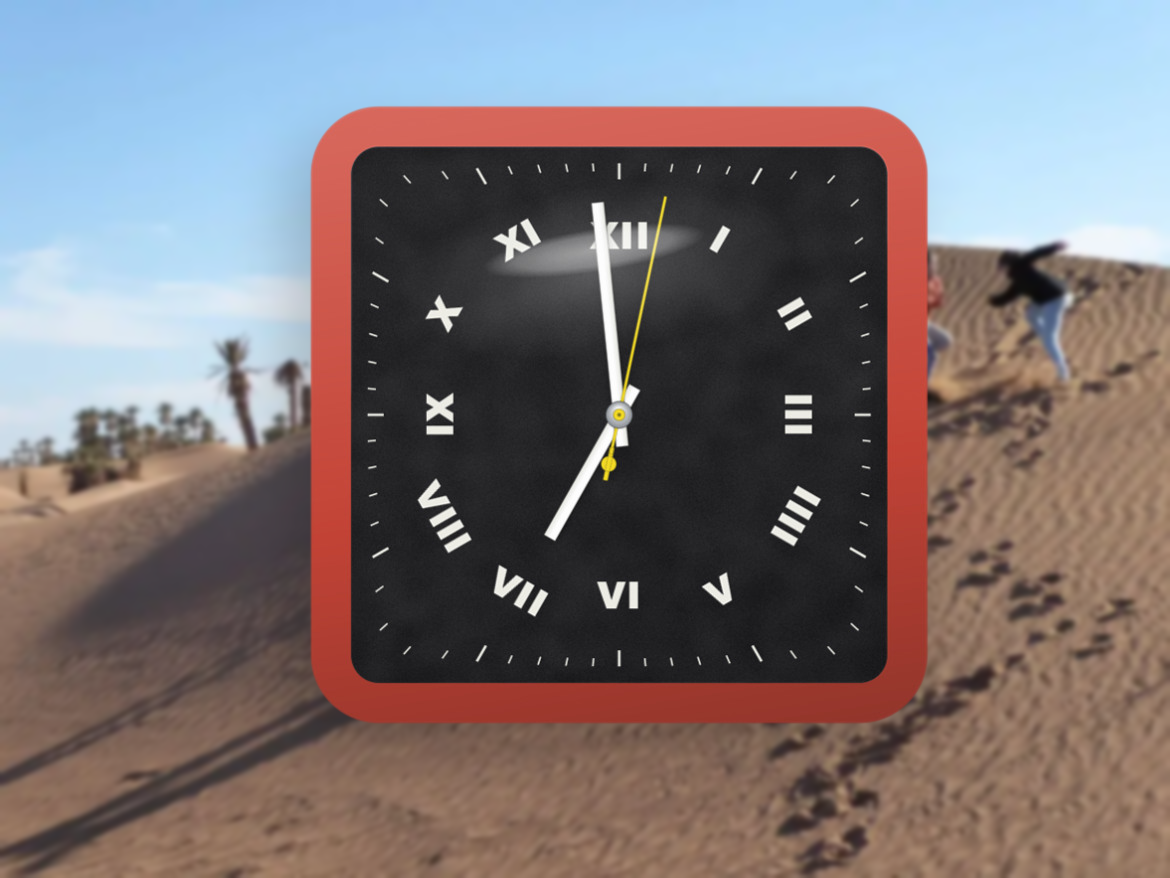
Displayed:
6,59,02
